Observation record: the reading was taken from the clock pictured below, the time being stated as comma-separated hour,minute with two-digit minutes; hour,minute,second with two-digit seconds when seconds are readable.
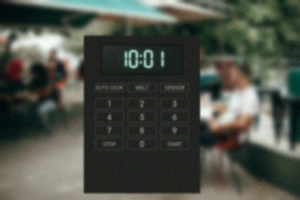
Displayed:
10,01
